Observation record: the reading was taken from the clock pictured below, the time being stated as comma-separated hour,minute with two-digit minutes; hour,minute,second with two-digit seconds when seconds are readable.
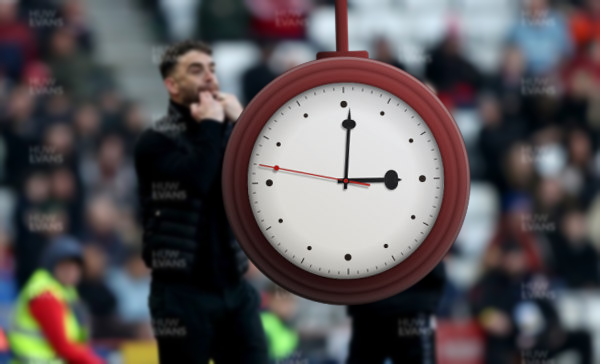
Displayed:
3,00,47
